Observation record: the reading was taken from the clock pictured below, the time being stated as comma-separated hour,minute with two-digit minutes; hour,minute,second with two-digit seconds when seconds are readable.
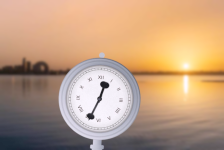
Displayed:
12,34
